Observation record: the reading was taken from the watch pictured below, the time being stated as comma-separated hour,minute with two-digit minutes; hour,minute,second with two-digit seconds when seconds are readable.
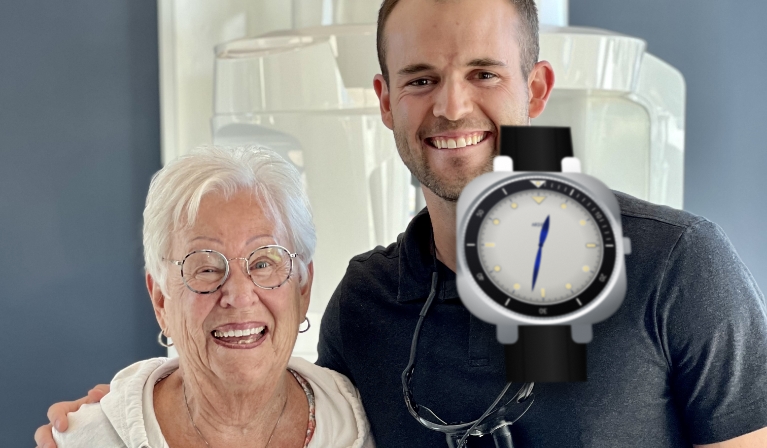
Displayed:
12,32
